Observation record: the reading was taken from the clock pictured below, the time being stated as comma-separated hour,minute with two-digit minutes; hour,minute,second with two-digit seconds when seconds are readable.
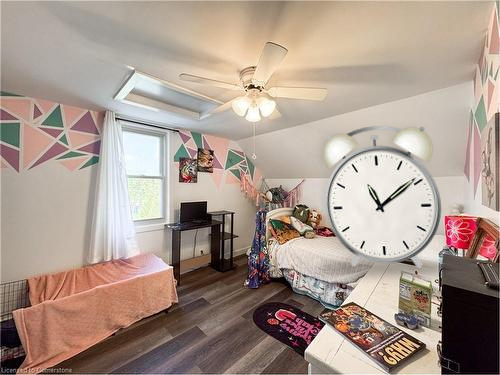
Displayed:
11,09
